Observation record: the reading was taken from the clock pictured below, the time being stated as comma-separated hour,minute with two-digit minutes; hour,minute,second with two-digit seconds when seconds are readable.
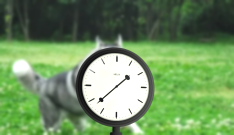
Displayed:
1,38
